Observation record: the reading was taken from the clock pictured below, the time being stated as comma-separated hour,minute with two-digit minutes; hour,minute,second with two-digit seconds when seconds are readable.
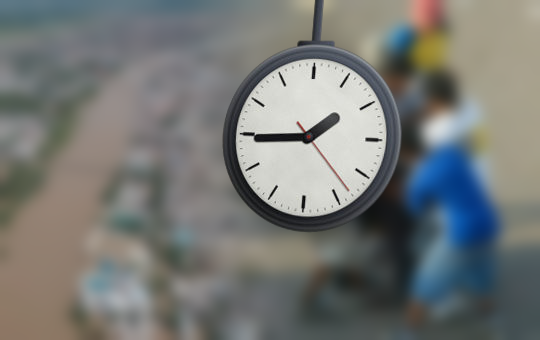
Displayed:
1,44,23
